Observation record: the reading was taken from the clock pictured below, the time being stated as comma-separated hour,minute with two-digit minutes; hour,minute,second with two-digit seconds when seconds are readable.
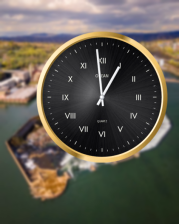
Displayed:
12,59
